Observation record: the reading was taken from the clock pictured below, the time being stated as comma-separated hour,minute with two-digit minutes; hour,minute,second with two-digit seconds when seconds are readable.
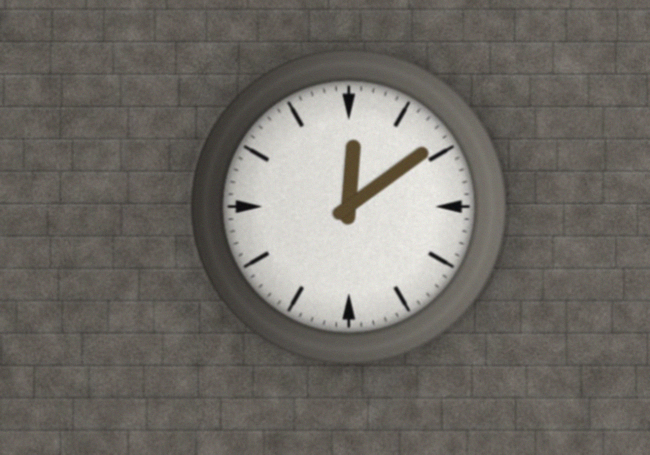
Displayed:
12,09
